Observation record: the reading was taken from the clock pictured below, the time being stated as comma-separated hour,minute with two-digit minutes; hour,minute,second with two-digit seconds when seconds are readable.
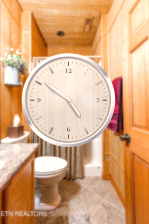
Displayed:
4,51
